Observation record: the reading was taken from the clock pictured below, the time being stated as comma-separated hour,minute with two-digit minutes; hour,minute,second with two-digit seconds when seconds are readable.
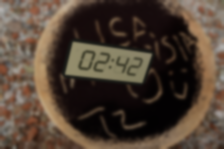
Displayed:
2,42
